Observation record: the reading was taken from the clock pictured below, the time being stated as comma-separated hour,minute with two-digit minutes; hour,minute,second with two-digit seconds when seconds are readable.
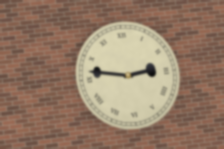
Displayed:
2,47
